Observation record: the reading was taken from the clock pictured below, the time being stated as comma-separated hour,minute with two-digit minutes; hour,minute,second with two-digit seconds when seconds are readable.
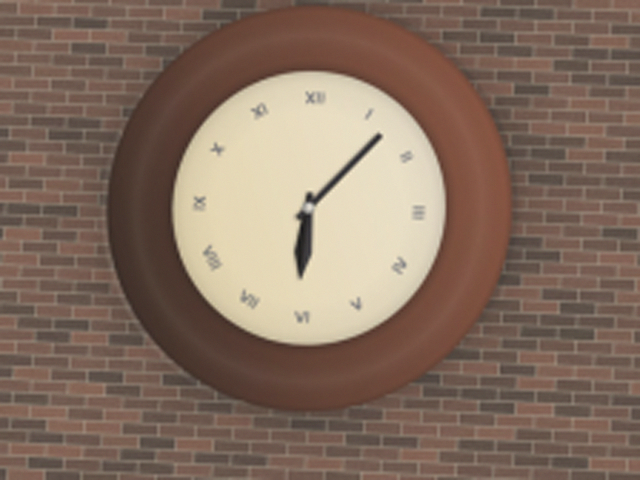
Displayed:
6,07
